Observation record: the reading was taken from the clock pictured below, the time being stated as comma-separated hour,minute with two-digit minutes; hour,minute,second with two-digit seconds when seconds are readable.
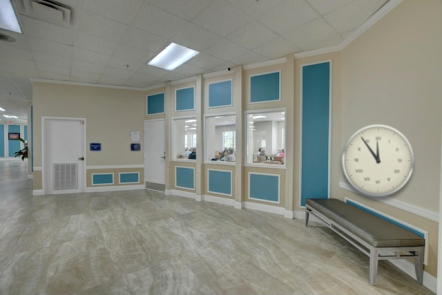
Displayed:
11,54
